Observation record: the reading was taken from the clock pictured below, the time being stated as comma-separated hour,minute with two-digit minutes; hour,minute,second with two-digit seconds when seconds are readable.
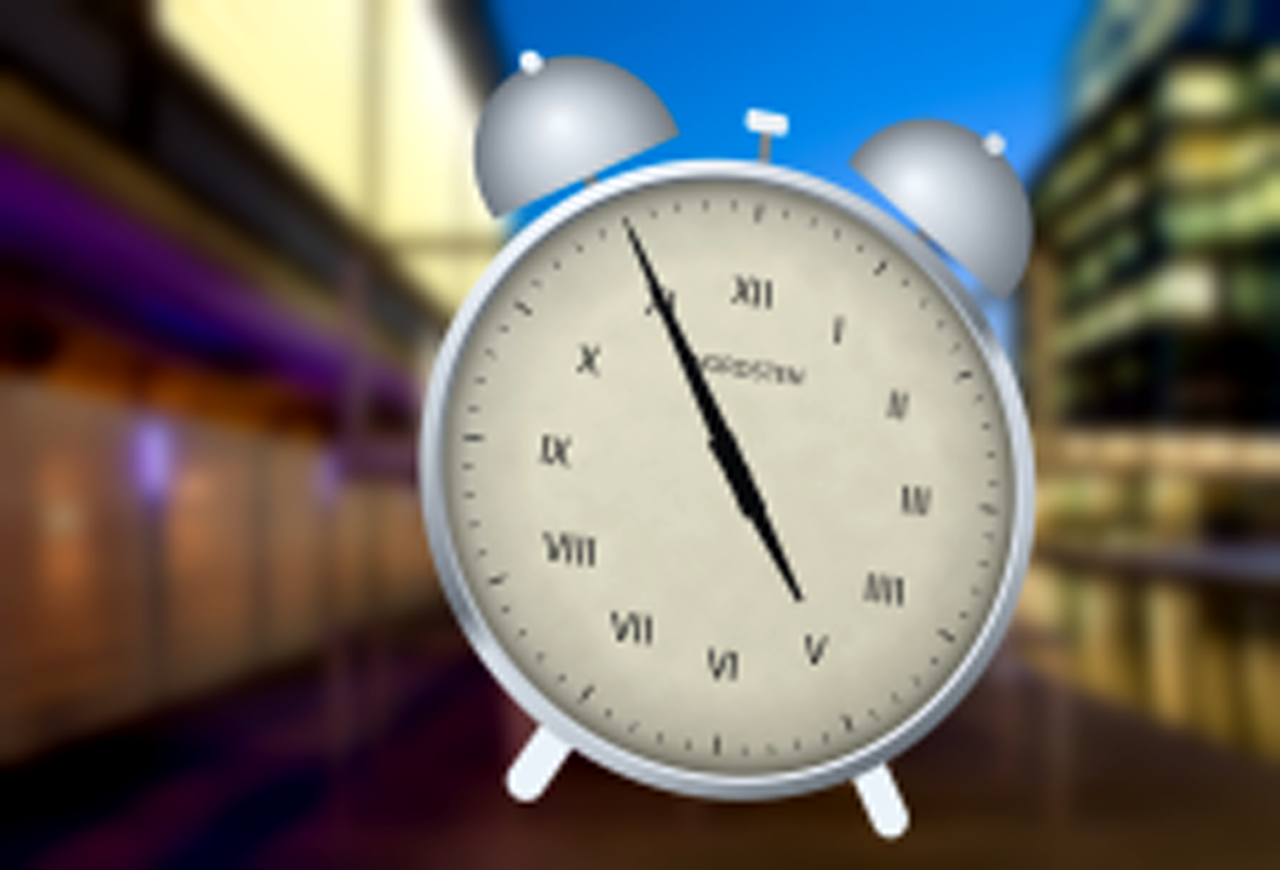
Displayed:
4,55
